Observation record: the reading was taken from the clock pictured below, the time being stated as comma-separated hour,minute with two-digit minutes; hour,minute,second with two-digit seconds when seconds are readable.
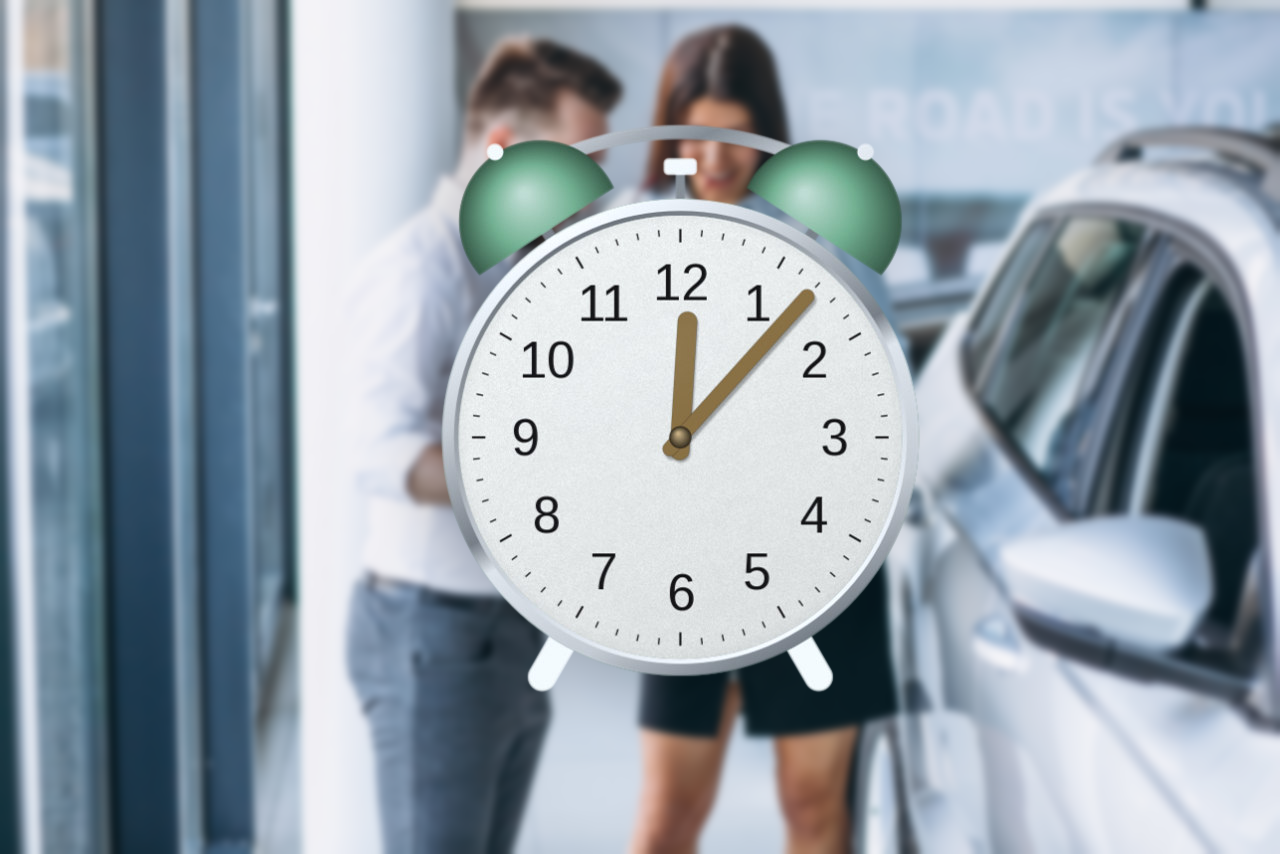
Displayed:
12,07
